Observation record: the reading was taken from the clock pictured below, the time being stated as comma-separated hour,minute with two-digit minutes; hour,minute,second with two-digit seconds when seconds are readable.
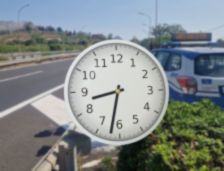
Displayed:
8,32
